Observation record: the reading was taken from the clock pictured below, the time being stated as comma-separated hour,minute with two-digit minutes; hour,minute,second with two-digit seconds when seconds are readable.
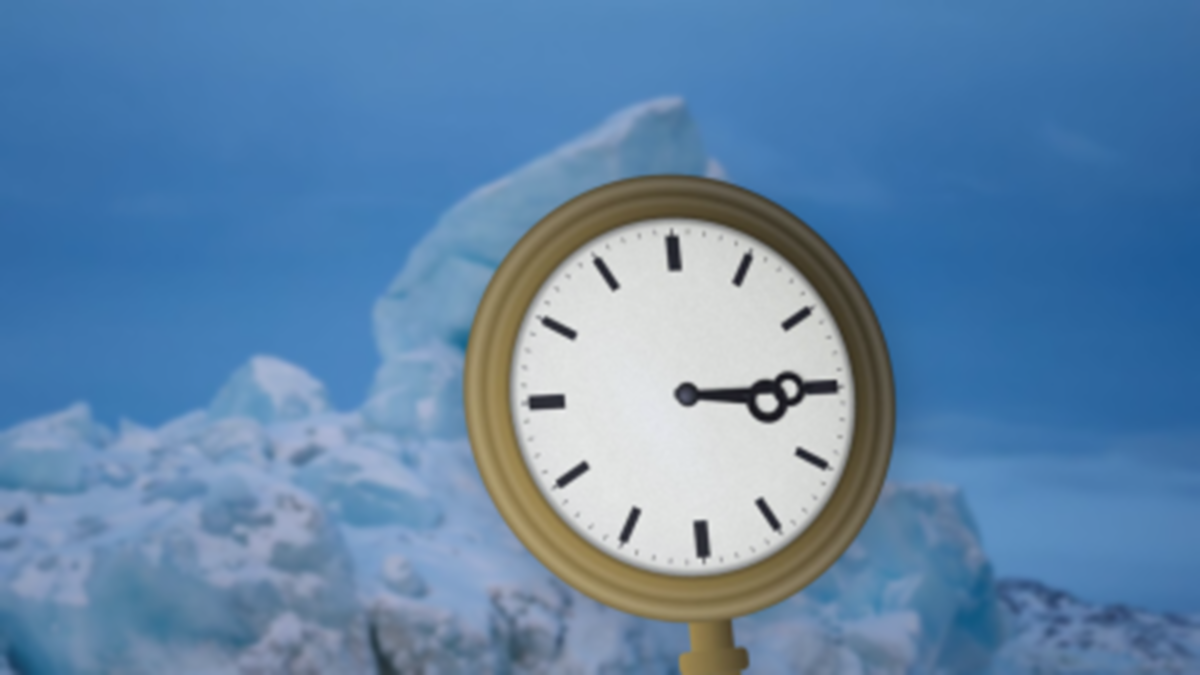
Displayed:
3,15
